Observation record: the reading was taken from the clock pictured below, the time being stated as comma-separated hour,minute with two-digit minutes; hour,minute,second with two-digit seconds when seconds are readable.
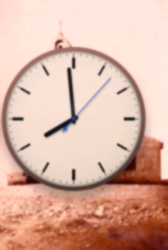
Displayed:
7,59,07
